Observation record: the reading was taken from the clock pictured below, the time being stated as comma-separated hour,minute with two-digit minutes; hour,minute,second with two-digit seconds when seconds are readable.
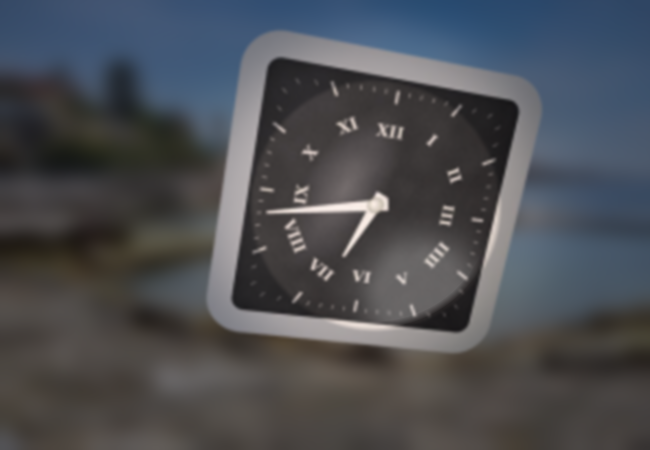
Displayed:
6,43
